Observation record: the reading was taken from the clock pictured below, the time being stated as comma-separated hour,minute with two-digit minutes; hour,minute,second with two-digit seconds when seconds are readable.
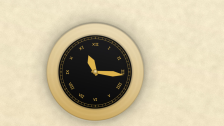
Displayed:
11,16
